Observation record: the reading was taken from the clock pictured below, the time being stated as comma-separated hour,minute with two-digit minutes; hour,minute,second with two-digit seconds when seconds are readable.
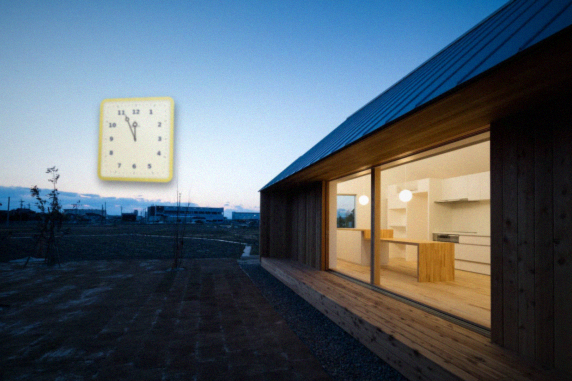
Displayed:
11,56
